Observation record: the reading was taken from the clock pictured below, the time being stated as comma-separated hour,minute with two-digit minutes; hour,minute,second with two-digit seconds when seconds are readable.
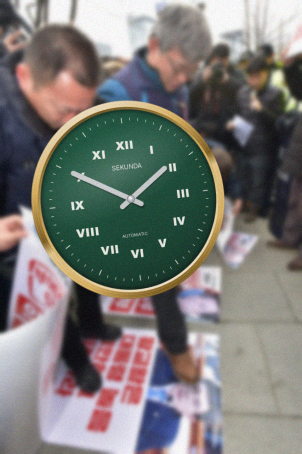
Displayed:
1,50
